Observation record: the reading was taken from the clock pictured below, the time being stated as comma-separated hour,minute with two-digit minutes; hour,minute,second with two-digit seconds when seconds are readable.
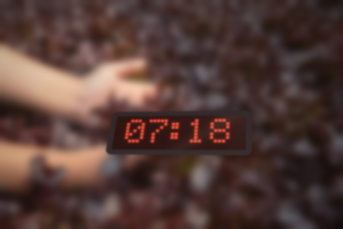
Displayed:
7,18
